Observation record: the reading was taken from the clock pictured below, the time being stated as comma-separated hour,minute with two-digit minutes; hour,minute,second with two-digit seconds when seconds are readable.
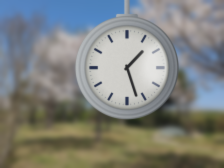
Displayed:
1,27
